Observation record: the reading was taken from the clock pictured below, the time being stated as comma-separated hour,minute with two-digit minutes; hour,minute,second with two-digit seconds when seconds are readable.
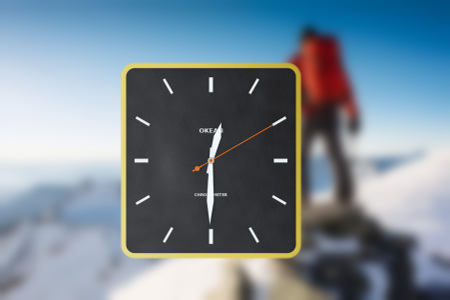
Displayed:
12,30,10
